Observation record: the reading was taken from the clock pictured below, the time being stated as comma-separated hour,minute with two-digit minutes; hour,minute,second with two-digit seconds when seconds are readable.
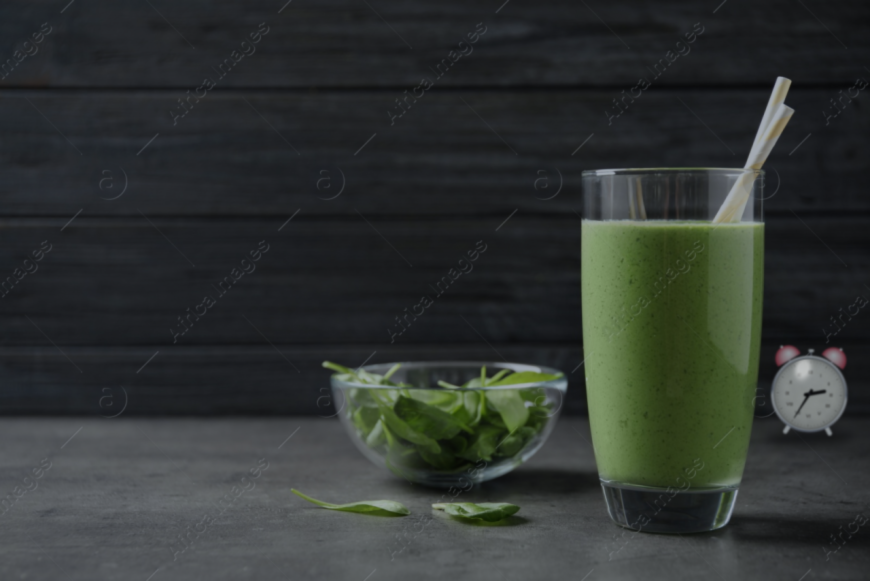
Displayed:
2,35
